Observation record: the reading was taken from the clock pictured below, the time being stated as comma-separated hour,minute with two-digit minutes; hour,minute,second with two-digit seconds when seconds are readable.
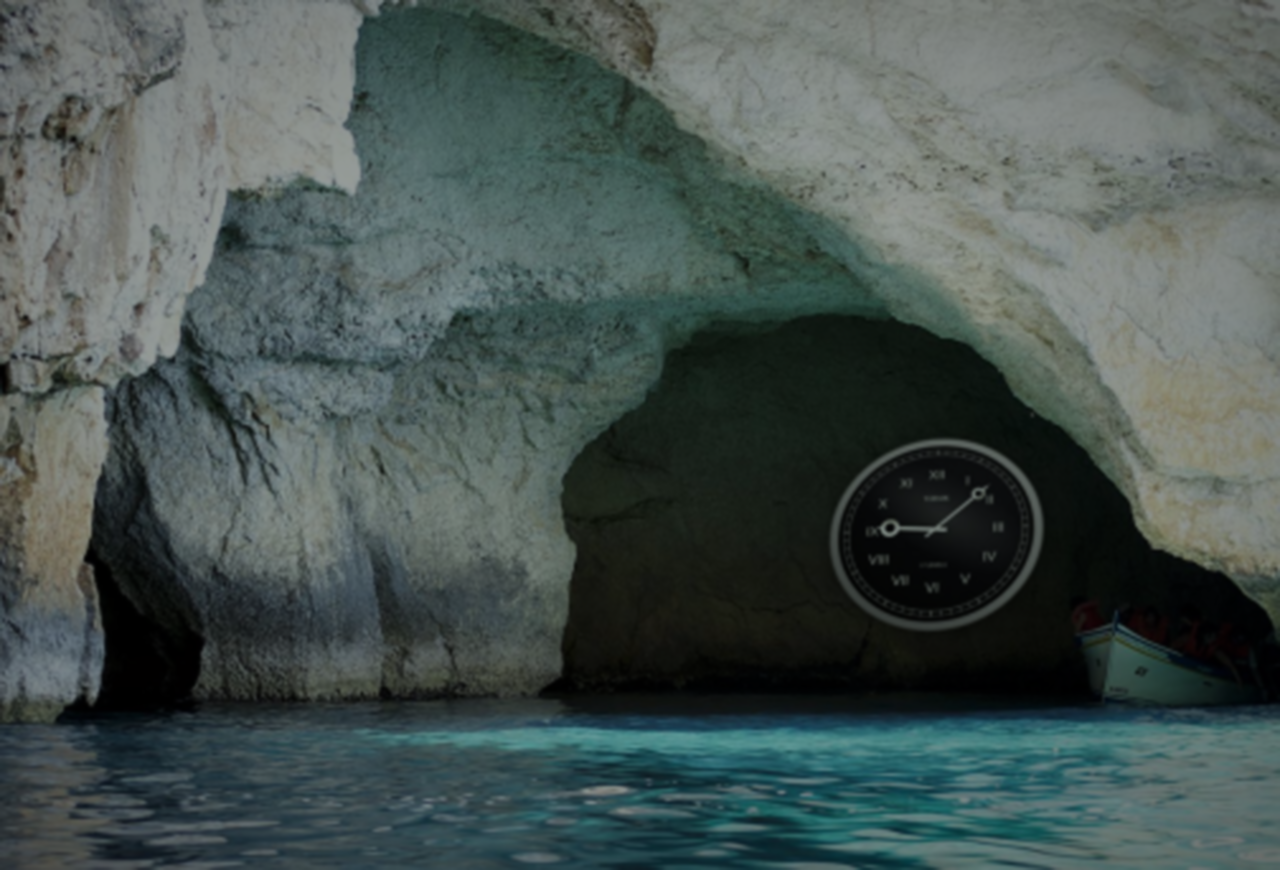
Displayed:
9,08
